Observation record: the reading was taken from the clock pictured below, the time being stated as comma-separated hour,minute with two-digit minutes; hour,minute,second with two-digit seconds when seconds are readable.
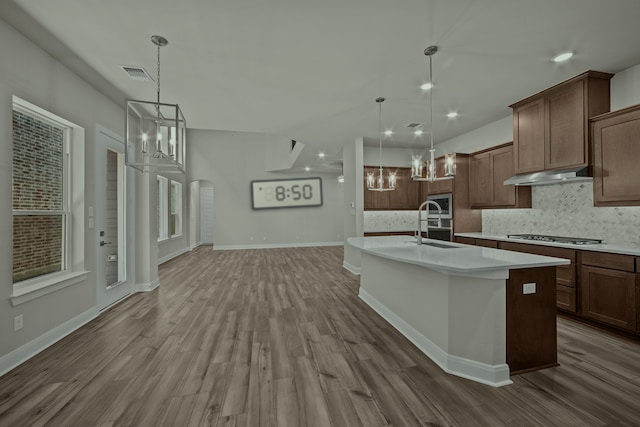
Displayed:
8,50
